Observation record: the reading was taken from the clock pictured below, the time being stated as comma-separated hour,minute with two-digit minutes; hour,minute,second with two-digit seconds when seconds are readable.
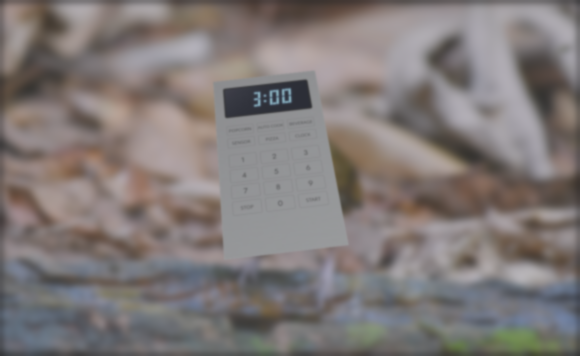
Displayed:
3,00
